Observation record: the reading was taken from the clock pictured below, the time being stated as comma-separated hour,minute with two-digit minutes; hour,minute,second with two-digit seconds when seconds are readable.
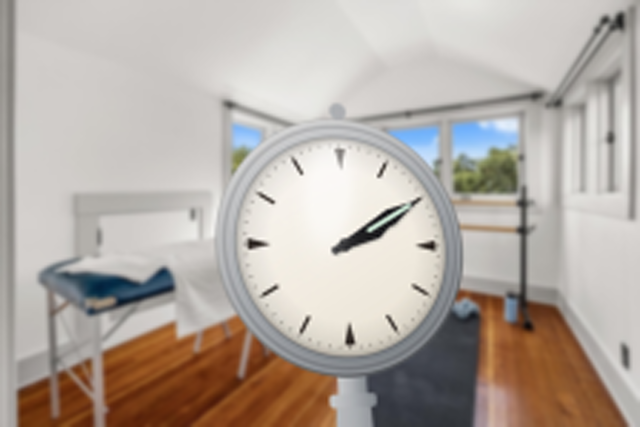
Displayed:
2,10
